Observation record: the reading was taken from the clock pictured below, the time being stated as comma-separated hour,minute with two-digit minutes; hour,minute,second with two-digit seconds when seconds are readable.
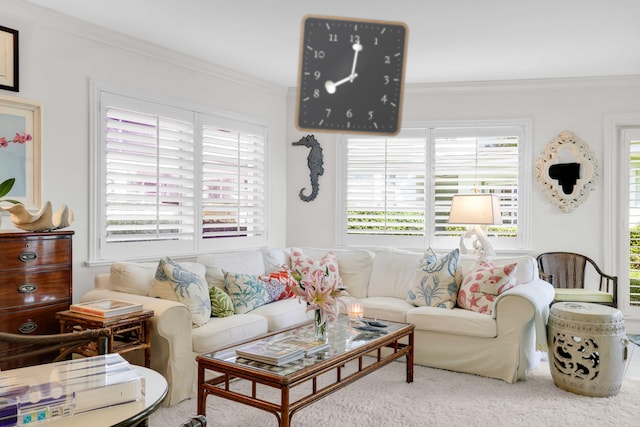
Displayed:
8,01
